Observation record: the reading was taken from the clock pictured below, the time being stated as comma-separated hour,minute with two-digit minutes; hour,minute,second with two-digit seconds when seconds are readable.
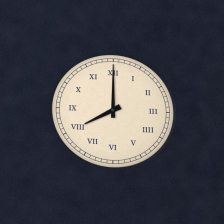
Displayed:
8,00
